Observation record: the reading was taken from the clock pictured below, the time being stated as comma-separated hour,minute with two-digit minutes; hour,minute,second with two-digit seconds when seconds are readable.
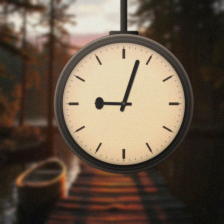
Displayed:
9,03
